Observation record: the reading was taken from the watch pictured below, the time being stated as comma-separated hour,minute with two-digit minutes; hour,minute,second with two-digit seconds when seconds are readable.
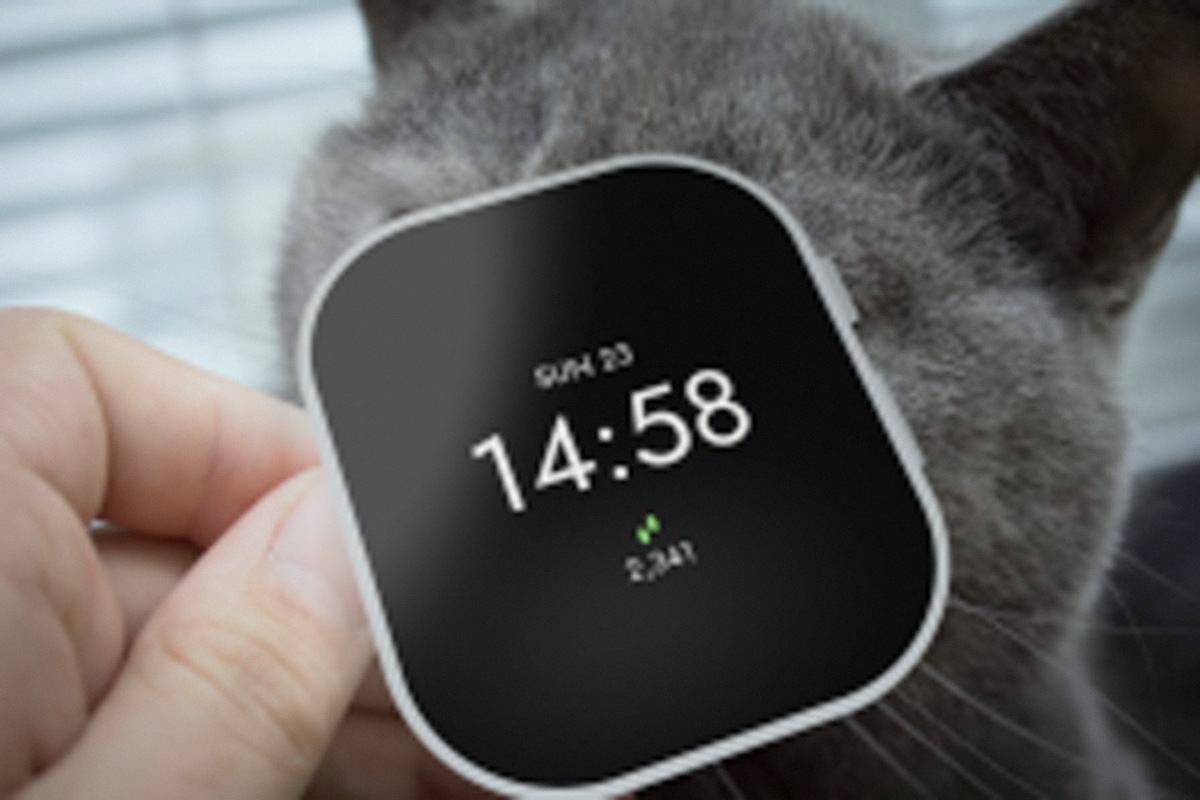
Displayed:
14,58
